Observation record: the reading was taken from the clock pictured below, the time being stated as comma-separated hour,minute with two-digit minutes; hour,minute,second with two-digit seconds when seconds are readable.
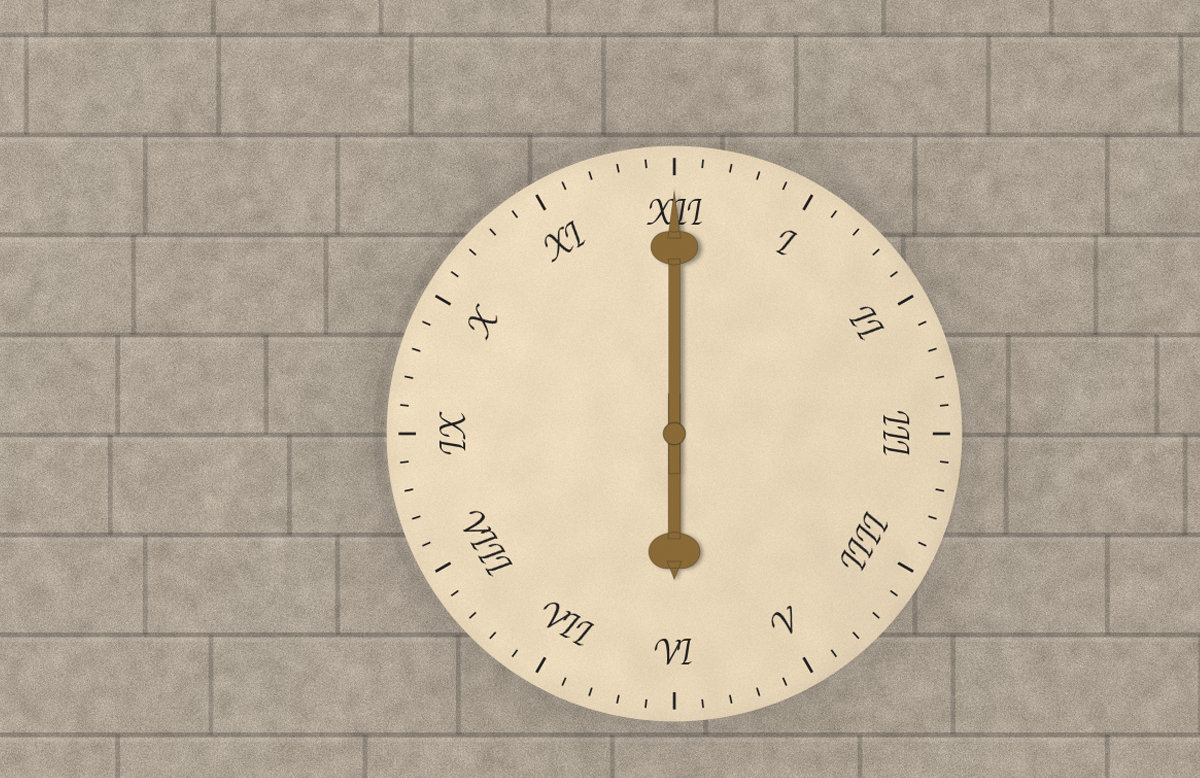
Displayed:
6,00
